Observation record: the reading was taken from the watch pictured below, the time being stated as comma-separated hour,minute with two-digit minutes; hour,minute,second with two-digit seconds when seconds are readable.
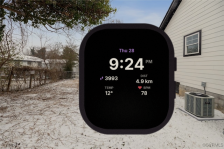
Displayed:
9,24
